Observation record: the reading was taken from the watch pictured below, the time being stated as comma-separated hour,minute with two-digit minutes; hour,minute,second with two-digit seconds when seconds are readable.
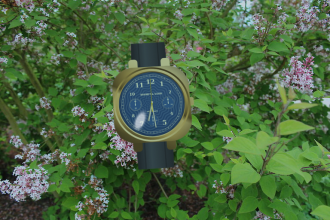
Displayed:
6,29
